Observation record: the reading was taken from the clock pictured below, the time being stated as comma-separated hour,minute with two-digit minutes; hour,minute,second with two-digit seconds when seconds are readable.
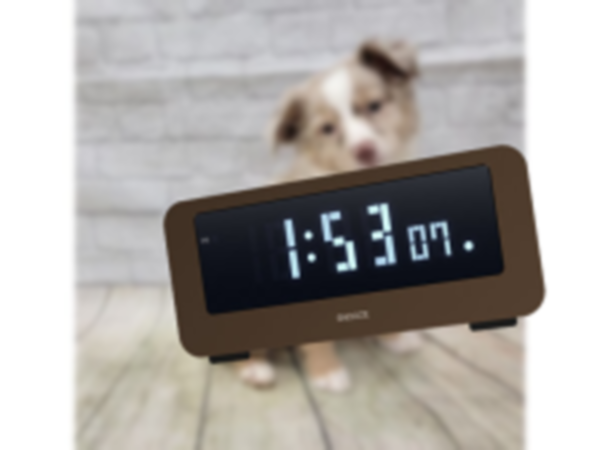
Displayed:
1,53,07
